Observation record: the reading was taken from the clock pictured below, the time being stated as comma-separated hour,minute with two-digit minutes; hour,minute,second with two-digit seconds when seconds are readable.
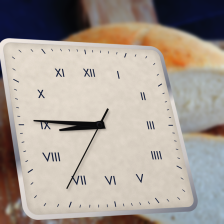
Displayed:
8,45,36
